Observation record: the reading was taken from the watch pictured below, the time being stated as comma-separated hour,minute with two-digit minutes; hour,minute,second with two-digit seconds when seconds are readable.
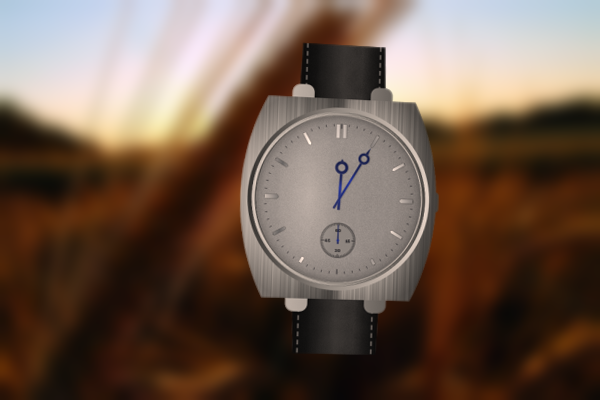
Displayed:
12,05
